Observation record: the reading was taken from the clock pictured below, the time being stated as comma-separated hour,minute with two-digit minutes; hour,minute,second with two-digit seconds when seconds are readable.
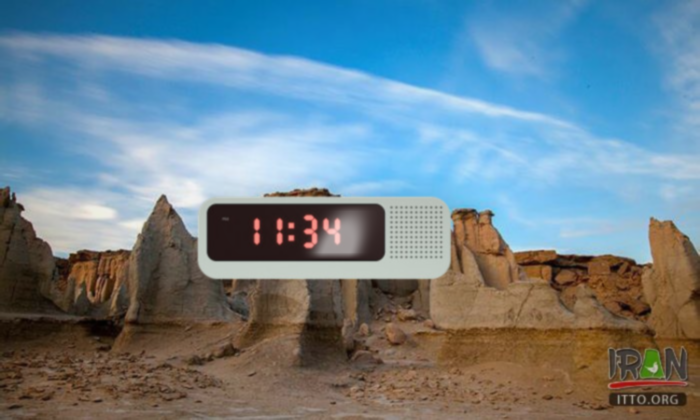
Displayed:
11,34
